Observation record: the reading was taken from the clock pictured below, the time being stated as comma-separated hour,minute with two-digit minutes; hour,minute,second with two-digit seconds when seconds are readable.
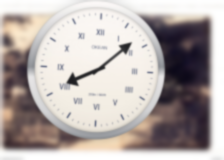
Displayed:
8,08
